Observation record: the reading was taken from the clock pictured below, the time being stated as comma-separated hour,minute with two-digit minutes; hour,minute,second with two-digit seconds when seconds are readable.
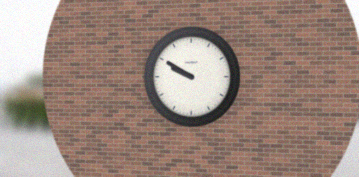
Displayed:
9,50
